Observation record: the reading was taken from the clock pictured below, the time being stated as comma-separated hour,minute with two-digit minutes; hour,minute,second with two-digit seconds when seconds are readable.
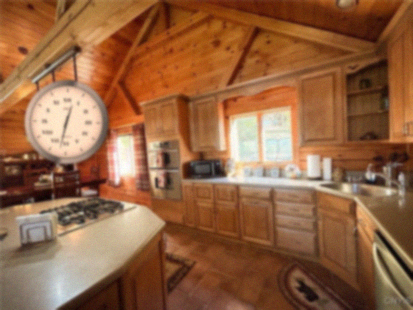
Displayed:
12,32
